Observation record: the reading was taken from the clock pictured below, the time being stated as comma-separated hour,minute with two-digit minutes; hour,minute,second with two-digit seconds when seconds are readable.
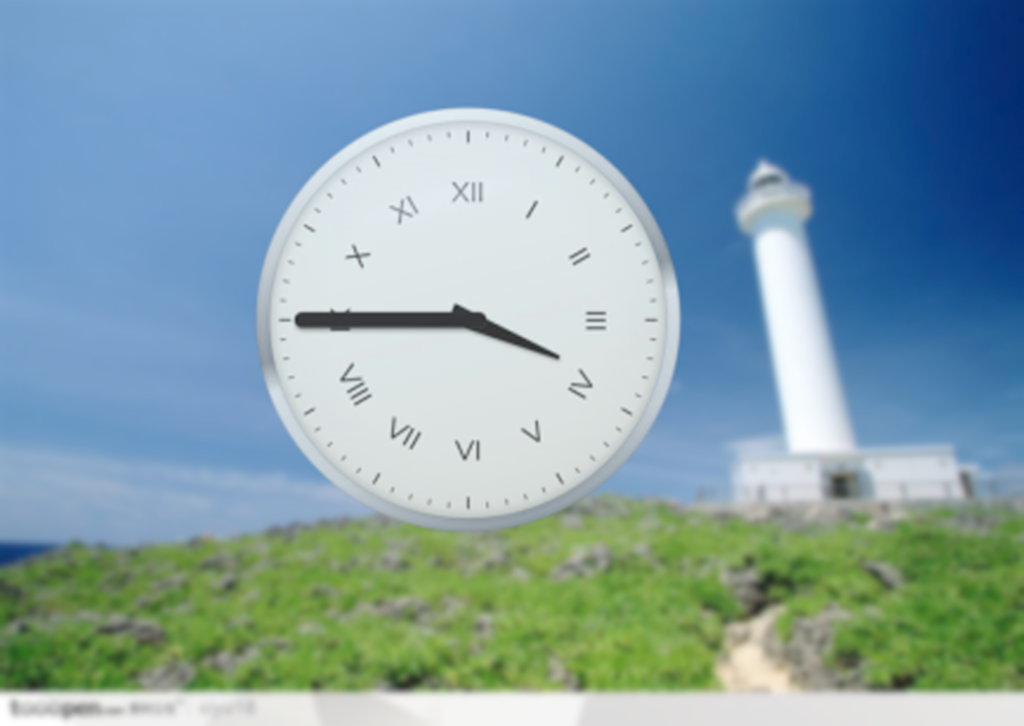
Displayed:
3,45
